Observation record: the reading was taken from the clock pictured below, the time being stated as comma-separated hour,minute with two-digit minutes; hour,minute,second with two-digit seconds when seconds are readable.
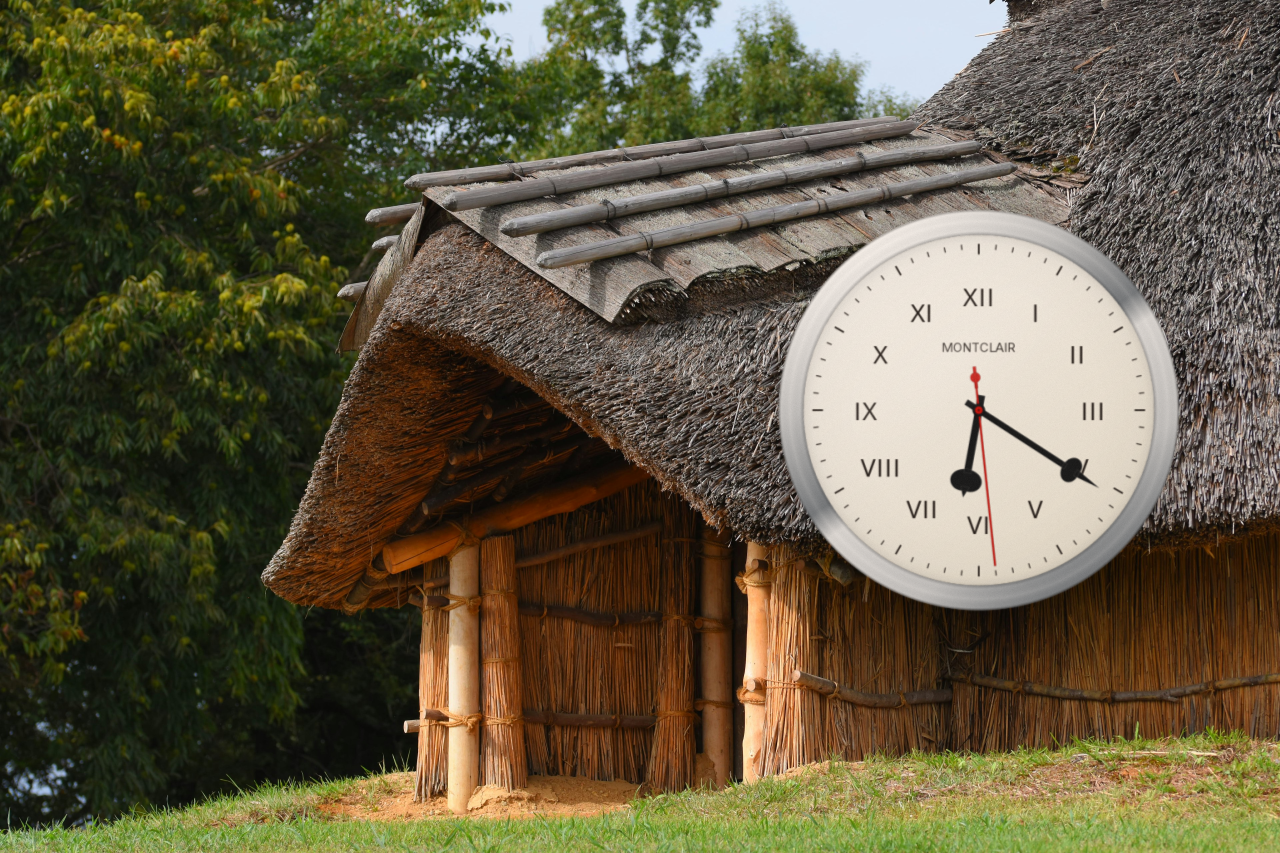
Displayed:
6,20,29
